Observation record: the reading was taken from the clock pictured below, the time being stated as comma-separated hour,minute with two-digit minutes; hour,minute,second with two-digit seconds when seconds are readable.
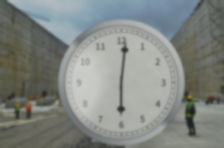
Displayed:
6,01
